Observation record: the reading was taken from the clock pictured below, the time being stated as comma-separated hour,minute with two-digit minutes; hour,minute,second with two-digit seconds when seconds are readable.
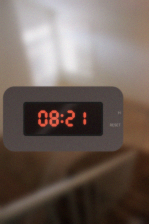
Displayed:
8,21
